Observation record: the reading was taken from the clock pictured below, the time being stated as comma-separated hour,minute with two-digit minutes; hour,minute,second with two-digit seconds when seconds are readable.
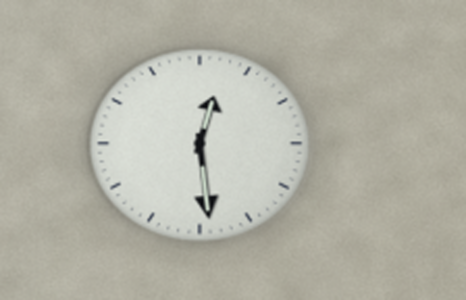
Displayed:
12,29
